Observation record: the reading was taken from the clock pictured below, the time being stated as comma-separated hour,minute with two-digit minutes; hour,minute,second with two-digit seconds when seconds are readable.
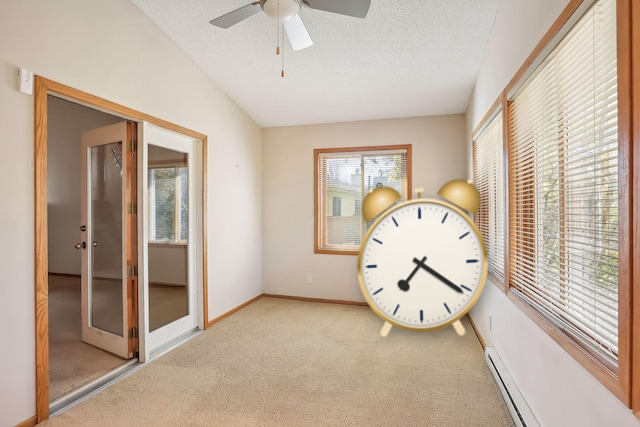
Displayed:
7,21
